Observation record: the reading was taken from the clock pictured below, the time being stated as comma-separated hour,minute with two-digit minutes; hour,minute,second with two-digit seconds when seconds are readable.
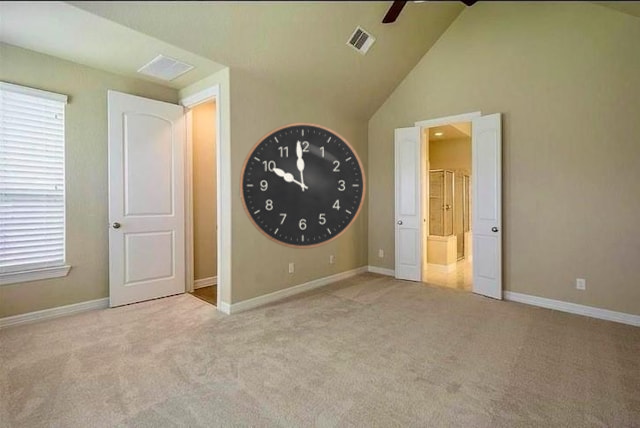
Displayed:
9,59
